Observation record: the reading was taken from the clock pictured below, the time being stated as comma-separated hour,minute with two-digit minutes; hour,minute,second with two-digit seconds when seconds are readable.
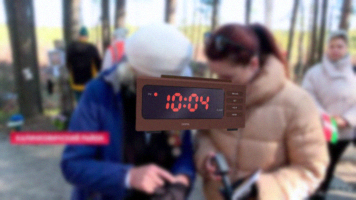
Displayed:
10,04
